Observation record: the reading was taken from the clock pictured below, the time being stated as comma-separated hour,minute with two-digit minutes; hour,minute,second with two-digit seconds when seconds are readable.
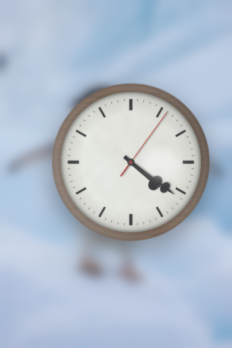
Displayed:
4,21,06
